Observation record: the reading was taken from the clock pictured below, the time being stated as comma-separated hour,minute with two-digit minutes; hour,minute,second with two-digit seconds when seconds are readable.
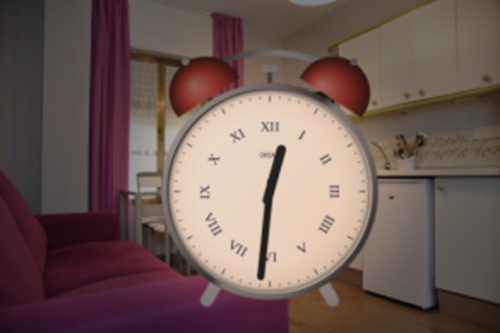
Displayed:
12,31
